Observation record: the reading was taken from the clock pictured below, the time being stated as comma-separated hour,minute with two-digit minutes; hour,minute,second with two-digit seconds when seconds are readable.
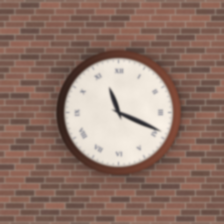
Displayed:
11,19
